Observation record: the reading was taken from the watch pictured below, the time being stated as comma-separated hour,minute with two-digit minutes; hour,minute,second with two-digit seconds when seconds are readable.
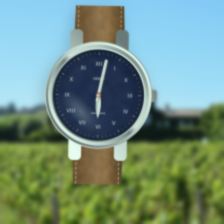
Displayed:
6,02
